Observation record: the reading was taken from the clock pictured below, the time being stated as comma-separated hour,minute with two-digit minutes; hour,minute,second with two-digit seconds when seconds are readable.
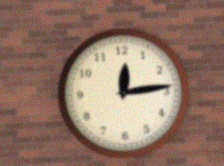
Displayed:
12,14
